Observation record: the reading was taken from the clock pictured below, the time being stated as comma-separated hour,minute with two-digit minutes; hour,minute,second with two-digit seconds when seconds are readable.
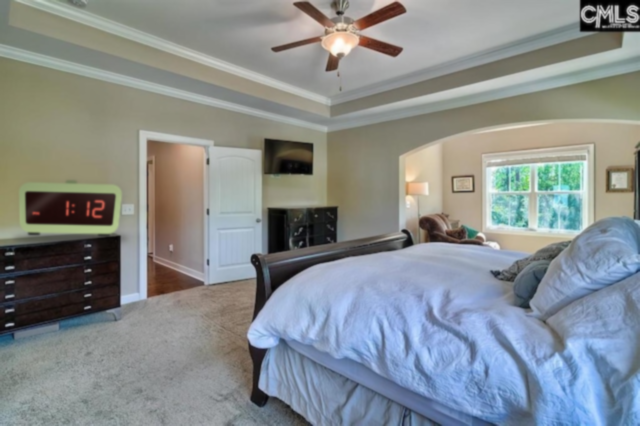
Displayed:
1,12
